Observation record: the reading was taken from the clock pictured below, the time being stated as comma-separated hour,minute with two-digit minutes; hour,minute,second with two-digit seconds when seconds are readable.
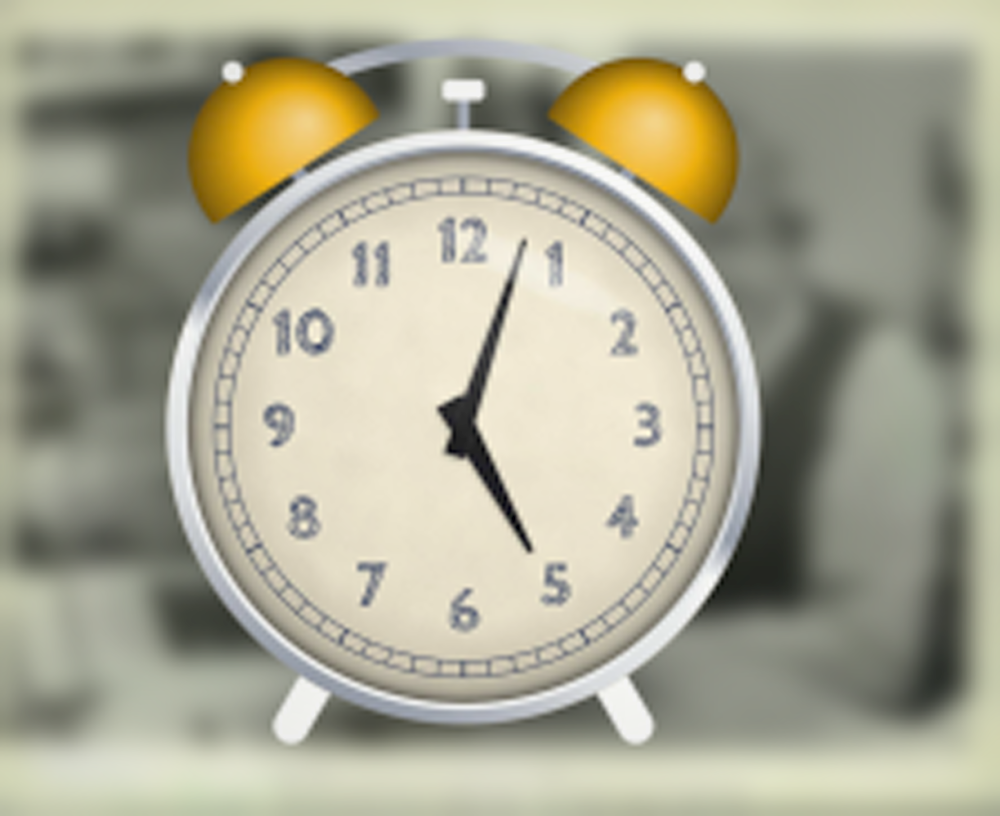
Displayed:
5,03
